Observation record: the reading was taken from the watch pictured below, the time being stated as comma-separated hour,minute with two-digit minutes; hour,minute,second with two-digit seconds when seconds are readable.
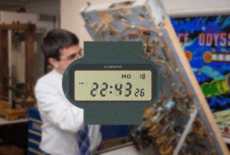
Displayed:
22,43,26
